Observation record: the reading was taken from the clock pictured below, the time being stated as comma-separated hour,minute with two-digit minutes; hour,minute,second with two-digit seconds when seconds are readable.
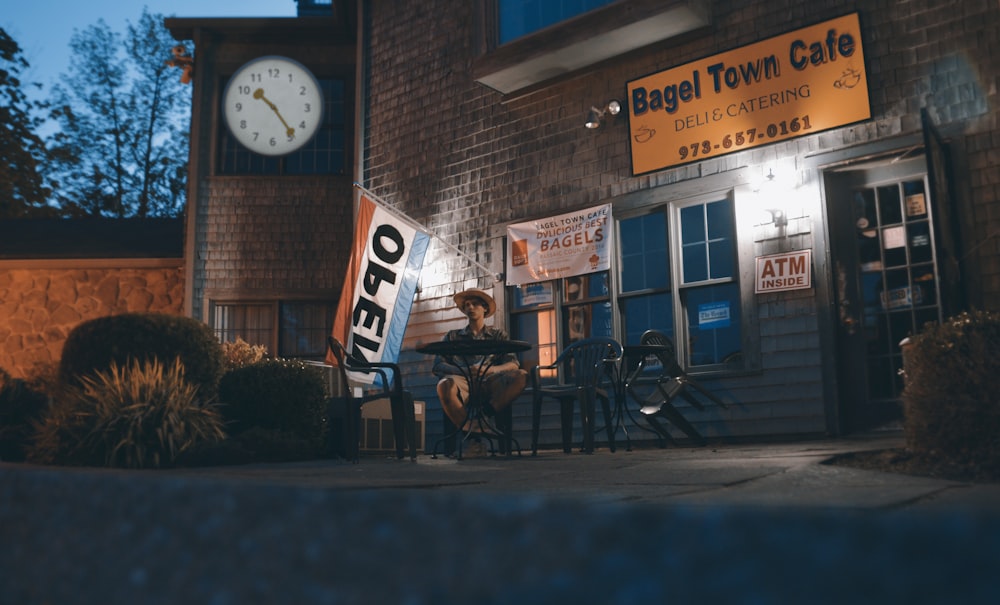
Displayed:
10,24
